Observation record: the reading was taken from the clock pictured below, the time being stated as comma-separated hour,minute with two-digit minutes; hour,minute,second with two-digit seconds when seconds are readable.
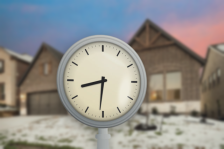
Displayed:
8,31
